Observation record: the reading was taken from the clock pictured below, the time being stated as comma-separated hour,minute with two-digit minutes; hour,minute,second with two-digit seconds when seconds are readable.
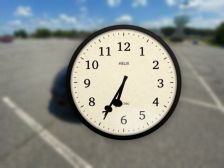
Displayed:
6,35
